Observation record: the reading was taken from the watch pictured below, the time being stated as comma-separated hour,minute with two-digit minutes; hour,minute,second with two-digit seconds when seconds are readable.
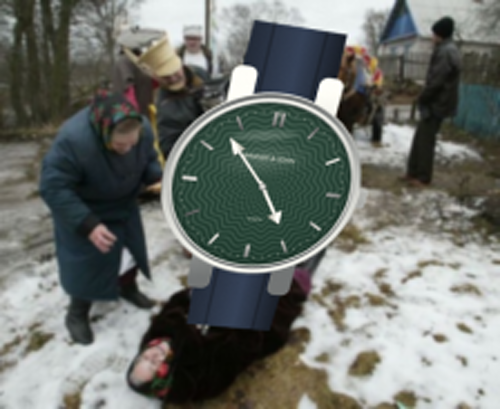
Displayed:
4,53
